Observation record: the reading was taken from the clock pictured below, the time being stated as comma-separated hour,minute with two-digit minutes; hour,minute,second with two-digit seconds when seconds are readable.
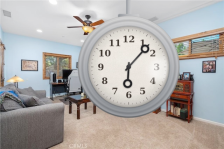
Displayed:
6,07
